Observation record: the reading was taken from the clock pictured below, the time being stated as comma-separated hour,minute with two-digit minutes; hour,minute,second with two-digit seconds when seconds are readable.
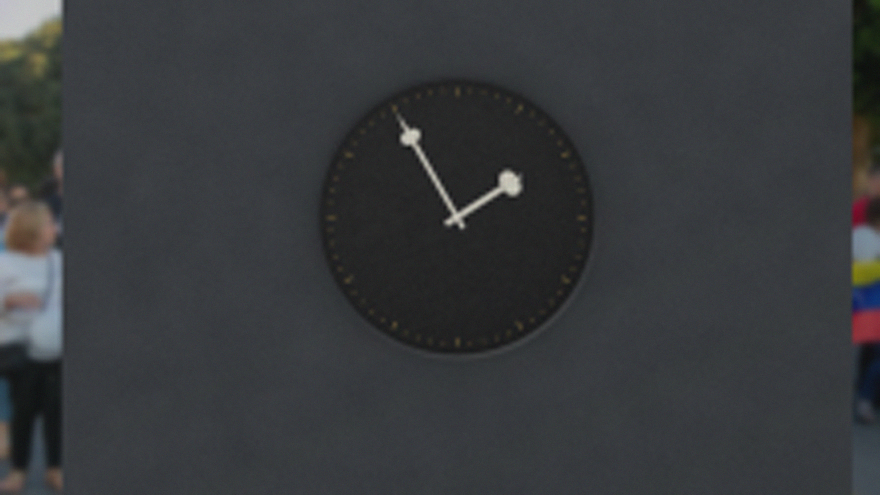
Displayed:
1,55
